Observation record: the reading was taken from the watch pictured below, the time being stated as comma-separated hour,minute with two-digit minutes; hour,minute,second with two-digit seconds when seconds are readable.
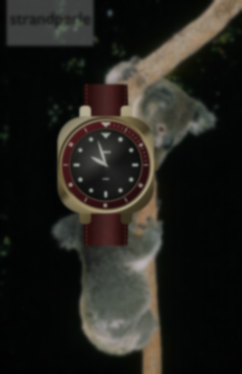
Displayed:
9,57
